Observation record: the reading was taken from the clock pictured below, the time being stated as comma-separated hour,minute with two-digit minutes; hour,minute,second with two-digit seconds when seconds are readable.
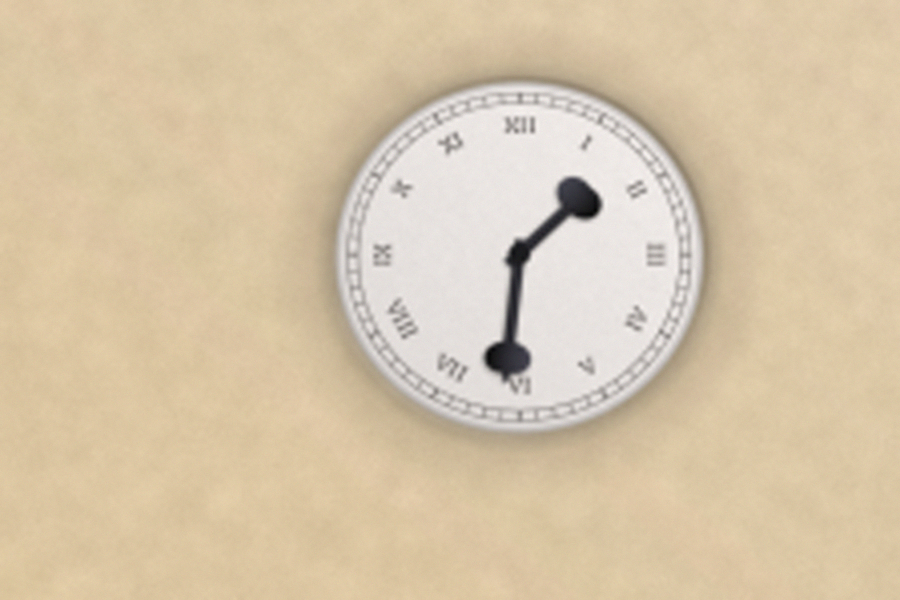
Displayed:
1,31
